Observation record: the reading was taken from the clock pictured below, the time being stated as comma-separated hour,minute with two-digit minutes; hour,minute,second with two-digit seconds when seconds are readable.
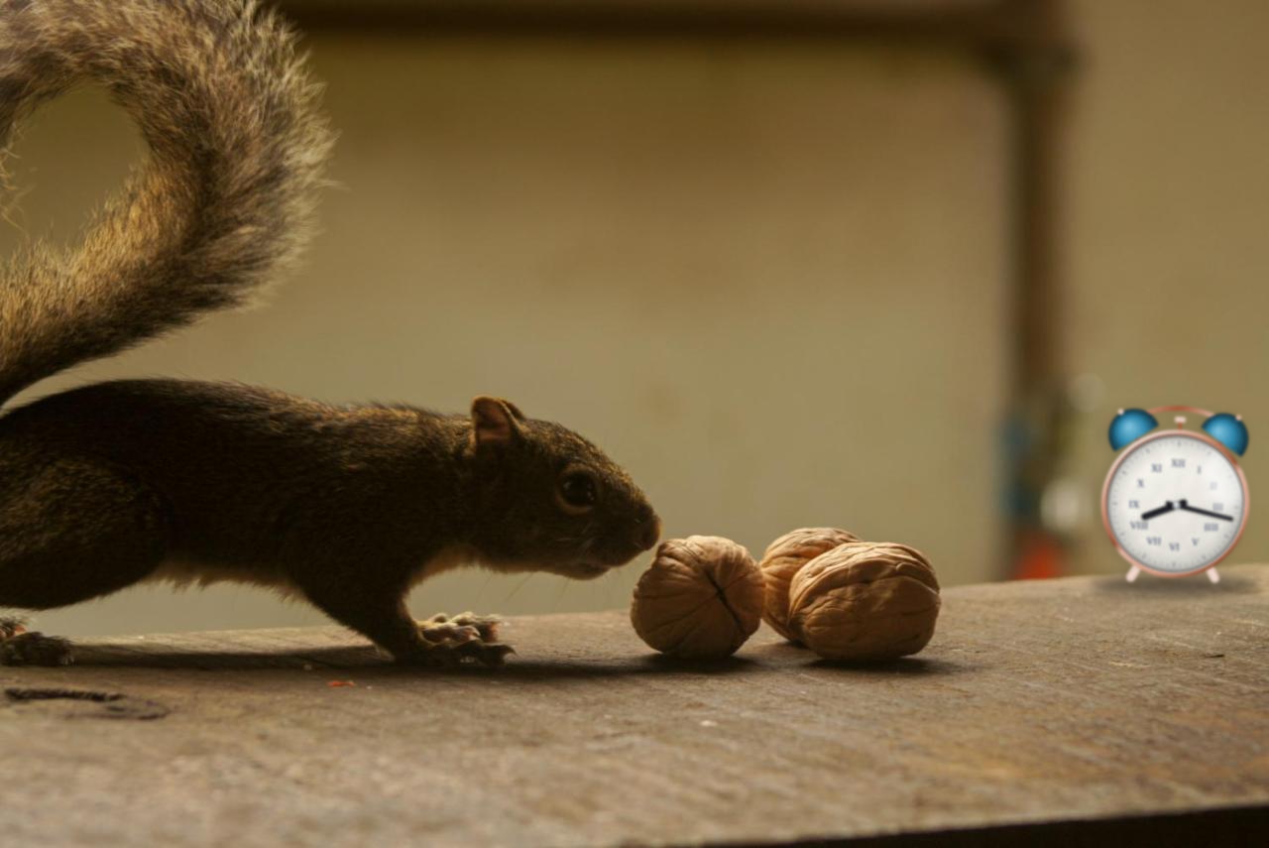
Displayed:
8,17
